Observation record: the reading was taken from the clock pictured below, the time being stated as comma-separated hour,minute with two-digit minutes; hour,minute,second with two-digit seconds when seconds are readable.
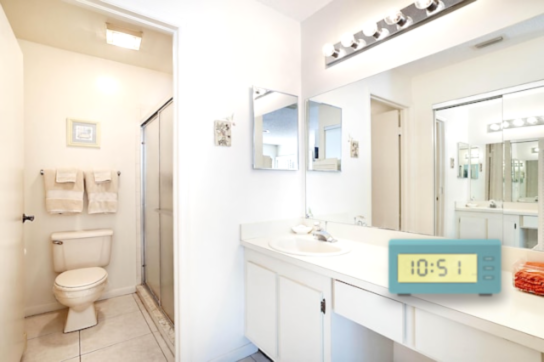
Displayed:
10,51
